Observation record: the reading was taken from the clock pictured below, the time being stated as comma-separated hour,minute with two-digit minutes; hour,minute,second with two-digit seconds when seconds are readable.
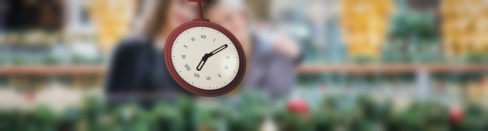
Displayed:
7,10
